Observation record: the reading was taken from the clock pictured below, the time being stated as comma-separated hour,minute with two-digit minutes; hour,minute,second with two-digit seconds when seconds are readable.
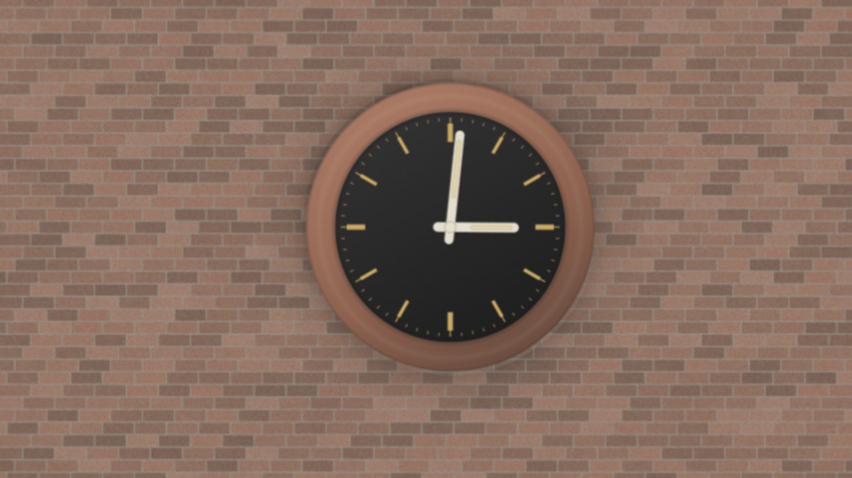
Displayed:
3,01
